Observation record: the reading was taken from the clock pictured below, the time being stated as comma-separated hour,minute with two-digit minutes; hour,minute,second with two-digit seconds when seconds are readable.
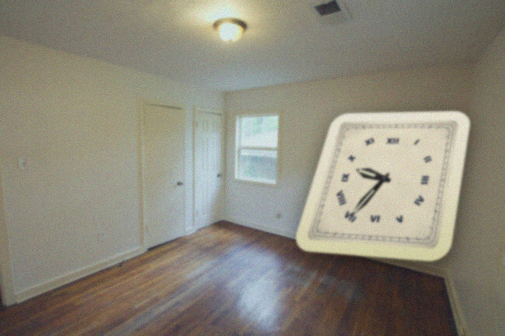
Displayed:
9,35
